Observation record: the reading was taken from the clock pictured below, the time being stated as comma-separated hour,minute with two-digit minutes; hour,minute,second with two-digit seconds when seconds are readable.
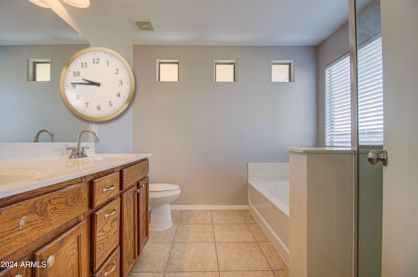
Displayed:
9,46
